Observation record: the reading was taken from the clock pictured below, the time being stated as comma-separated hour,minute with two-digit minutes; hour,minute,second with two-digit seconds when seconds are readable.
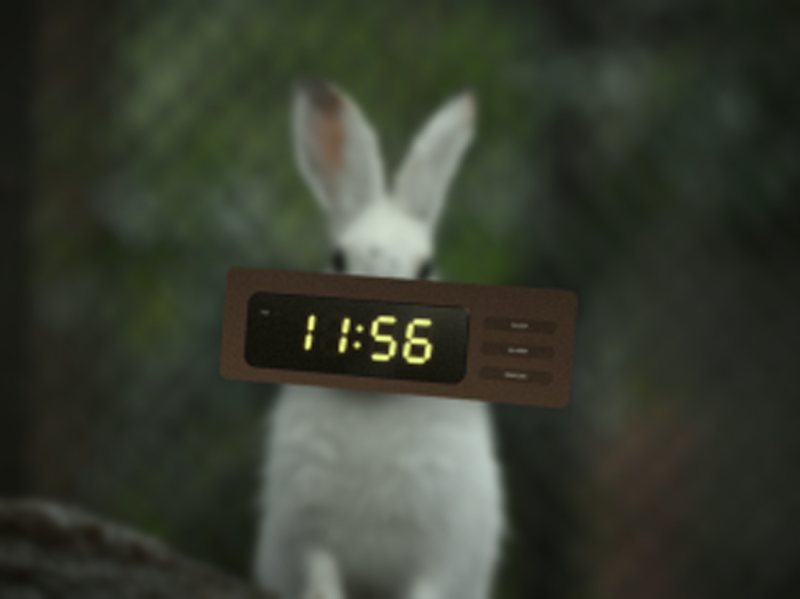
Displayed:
11,56
